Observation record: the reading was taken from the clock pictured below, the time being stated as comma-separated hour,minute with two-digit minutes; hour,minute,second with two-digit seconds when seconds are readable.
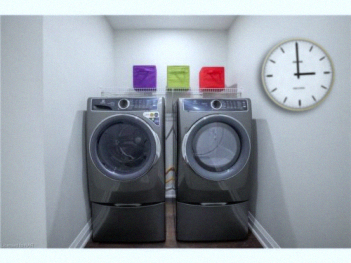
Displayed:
3,00
